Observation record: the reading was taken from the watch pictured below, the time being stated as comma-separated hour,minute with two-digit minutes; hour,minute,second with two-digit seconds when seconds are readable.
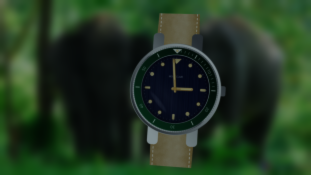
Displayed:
2,59
